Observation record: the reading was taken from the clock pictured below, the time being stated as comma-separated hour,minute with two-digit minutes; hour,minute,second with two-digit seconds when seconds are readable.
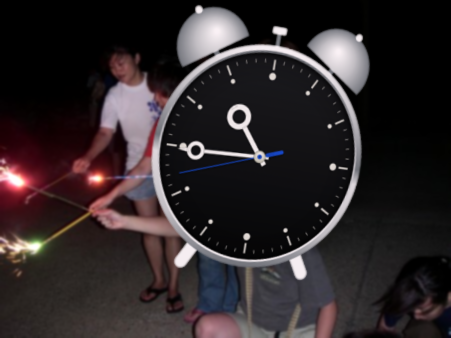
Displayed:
10,44,42
